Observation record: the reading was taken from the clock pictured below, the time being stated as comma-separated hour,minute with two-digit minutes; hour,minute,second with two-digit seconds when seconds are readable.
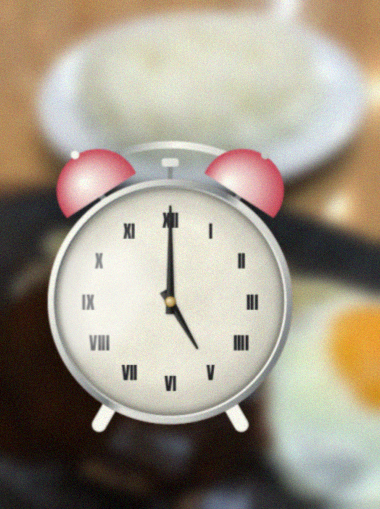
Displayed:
5,00
